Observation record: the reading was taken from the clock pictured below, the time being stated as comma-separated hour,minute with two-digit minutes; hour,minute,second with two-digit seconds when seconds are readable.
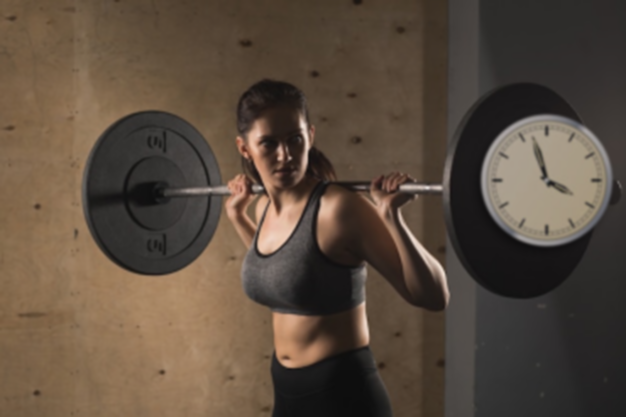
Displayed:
3,57
